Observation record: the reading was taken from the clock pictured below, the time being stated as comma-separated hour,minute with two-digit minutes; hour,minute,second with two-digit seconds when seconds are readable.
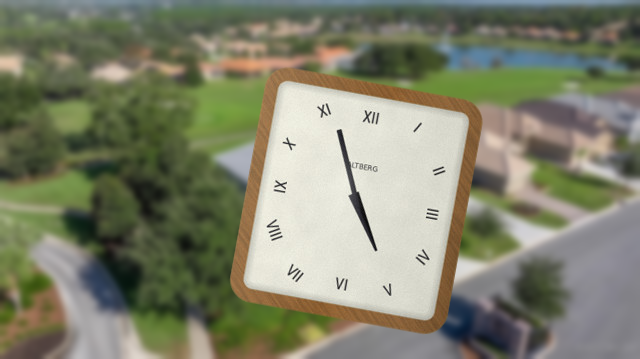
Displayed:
4,56
